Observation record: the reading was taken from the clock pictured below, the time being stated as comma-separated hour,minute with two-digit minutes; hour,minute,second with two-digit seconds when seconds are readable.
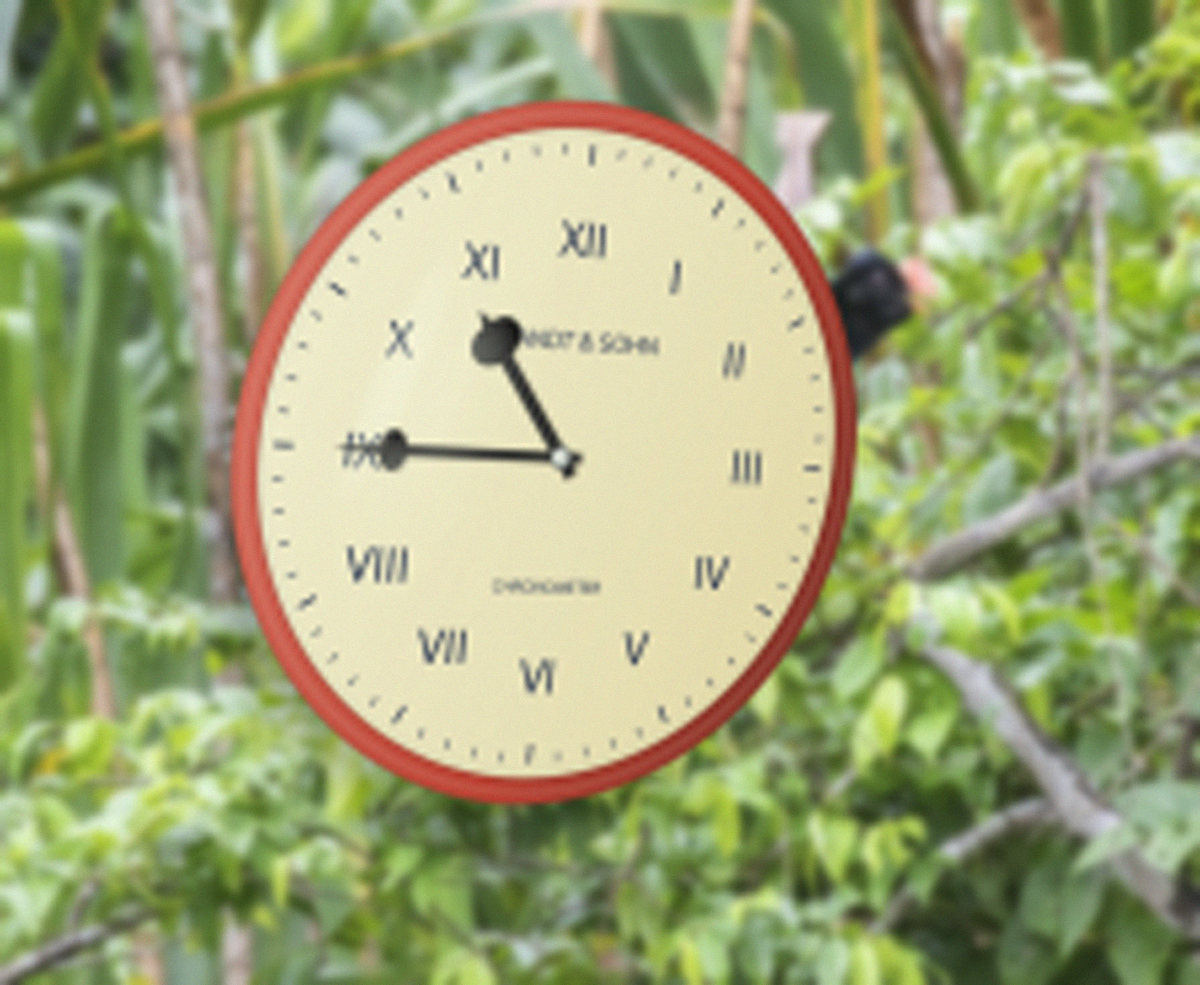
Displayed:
10,45
